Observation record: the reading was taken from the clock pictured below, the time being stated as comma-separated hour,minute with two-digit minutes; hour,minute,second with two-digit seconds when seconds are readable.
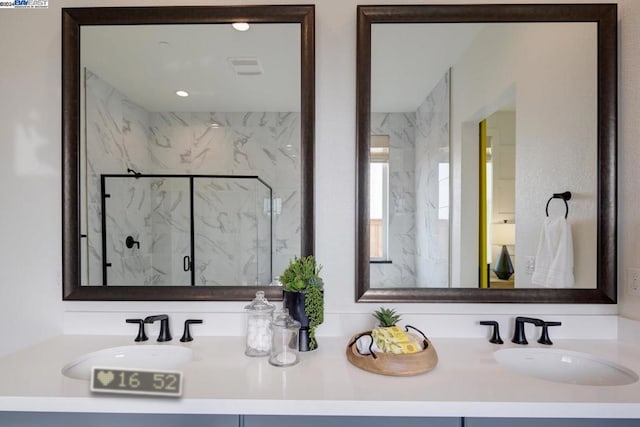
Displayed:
16,52
